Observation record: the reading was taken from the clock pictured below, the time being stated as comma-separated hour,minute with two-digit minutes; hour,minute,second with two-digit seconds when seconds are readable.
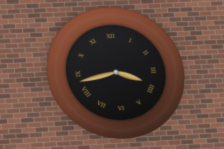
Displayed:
3,43
